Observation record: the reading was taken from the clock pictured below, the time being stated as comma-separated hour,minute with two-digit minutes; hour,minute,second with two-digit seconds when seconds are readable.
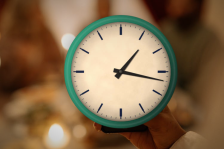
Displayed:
1,17
